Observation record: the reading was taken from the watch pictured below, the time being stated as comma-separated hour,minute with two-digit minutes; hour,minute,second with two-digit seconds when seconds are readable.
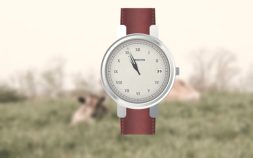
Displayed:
10,56
